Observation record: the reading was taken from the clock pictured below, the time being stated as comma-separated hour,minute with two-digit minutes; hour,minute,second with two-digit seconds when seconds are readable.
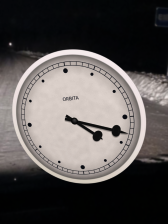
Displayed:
4,18
